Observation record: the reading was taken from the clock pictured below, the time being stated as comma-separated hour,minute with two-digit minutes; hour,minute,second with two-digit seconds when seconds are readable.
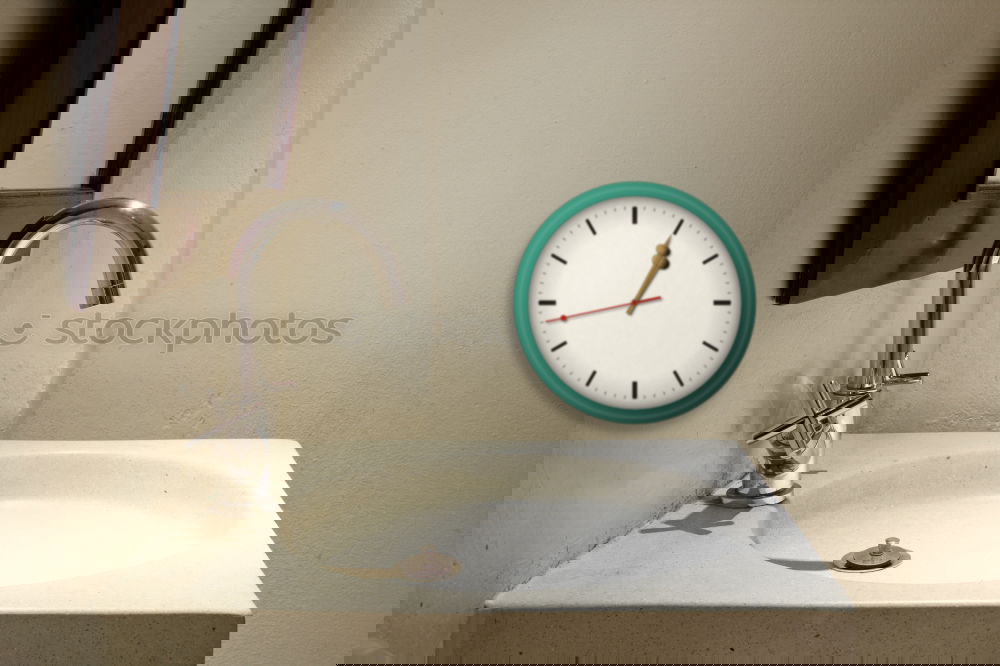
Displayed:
1,04,43
